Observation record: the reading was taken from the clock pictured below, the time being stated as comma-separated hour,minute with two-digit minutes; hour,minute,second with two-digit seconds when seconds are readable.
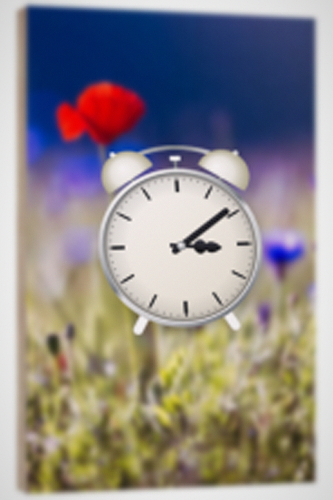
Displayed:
3,09
